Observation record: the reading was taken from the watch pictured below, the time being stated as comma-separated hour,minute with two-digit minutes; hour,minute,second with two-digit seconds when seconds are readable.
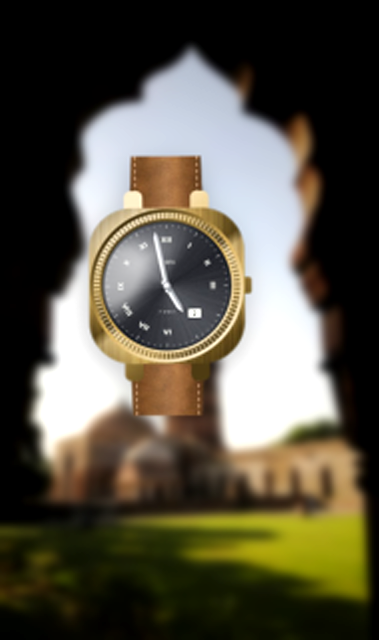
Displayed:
4,58
